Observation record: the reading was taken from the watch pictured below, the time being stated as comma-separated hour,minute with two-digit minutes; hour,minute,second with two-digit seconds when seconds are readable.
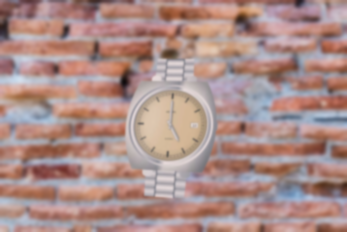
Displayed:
5,00
